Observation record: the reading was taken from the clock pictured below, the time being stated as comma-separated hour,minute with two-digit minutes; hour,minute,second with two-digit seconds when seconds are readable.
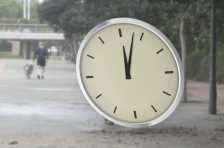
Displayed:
12,03
